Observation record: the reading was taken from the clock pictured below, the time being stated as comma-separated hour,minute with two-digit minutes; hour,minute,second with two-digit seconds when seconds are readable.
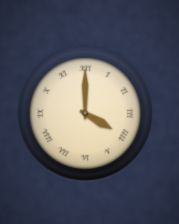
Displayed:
4,00
